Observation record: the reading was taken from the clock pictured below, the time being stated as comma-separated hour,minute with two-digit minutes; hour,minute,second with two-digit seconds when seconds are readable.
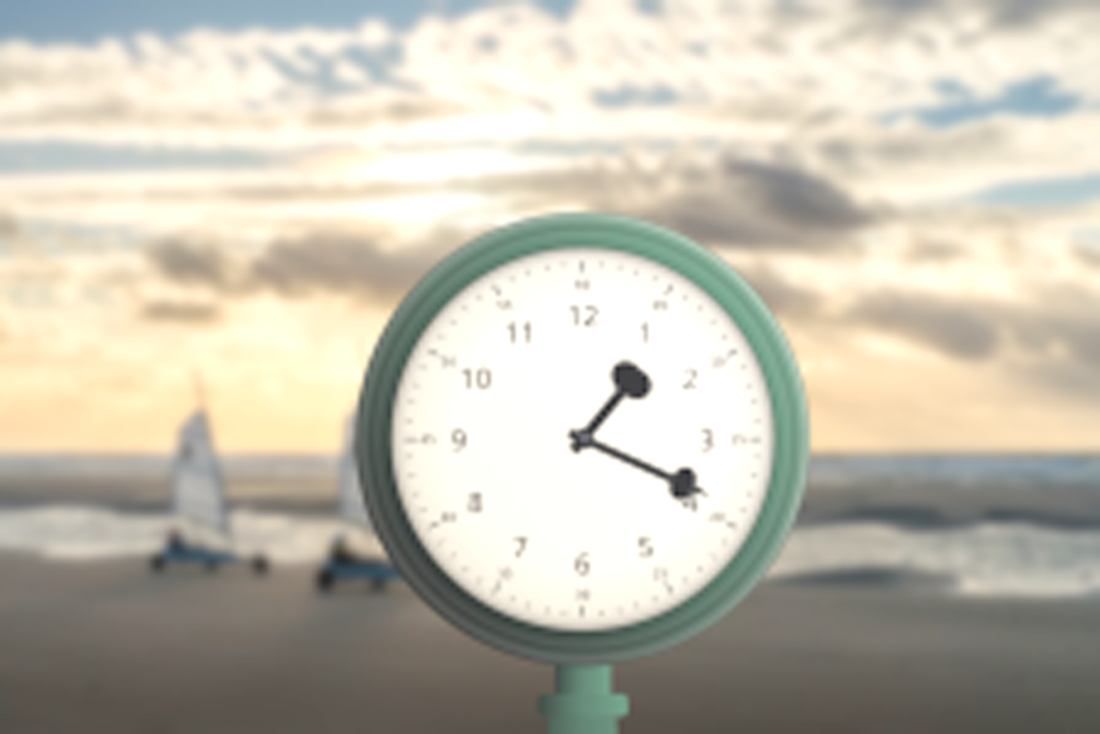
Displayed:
1,19
